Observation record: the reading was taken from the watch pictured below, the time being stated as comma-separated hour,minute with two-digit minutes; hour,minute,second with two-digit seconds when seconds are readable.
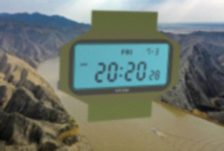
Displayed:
20,20
